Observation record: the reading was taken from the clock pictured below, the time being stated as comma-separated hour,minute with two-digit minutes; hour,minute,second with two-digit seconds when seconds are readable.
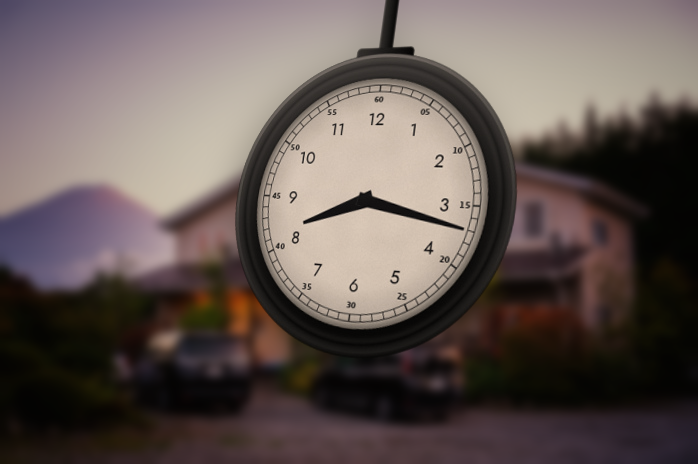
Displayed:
8,17
